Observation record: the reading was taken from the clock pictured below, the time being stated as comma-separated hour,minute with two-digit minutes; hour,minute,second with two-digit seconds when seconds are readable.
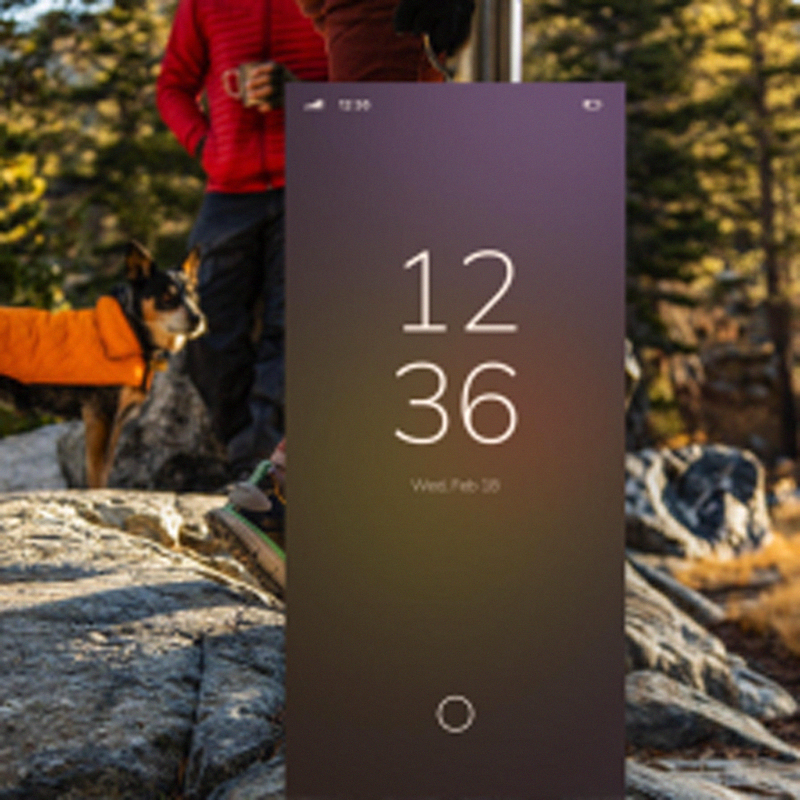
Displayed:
12,36
